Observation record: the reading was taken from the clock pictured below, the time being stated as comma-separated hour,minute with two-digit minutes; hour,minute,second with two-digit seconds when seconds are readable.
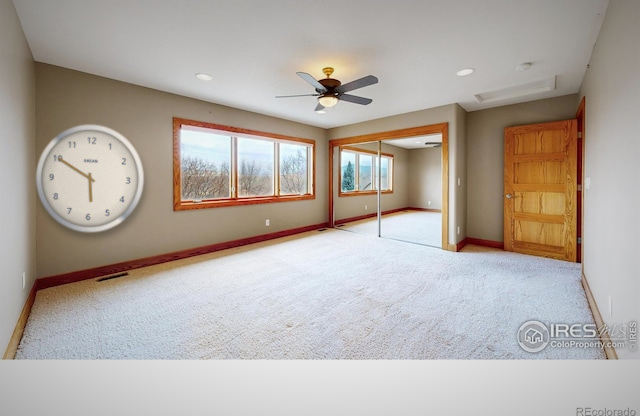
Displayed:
5,50
